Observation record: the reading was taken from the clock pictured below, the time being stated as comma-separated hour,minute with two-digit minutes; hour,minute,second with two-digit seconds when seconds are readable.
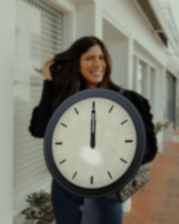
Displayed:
12,00
